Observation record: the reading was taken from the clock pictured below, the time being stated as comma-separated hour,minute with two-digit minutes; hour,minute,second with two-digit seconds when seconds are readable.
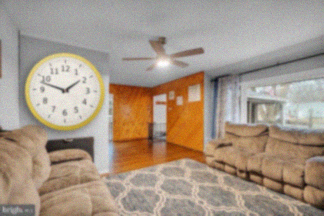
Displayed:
1,48
